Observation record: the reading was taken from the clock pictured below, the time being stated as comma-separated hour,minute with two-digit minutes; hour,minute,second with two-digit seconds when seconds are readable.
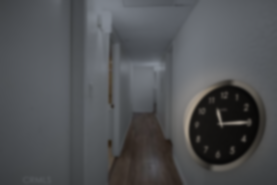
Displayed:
11,15
